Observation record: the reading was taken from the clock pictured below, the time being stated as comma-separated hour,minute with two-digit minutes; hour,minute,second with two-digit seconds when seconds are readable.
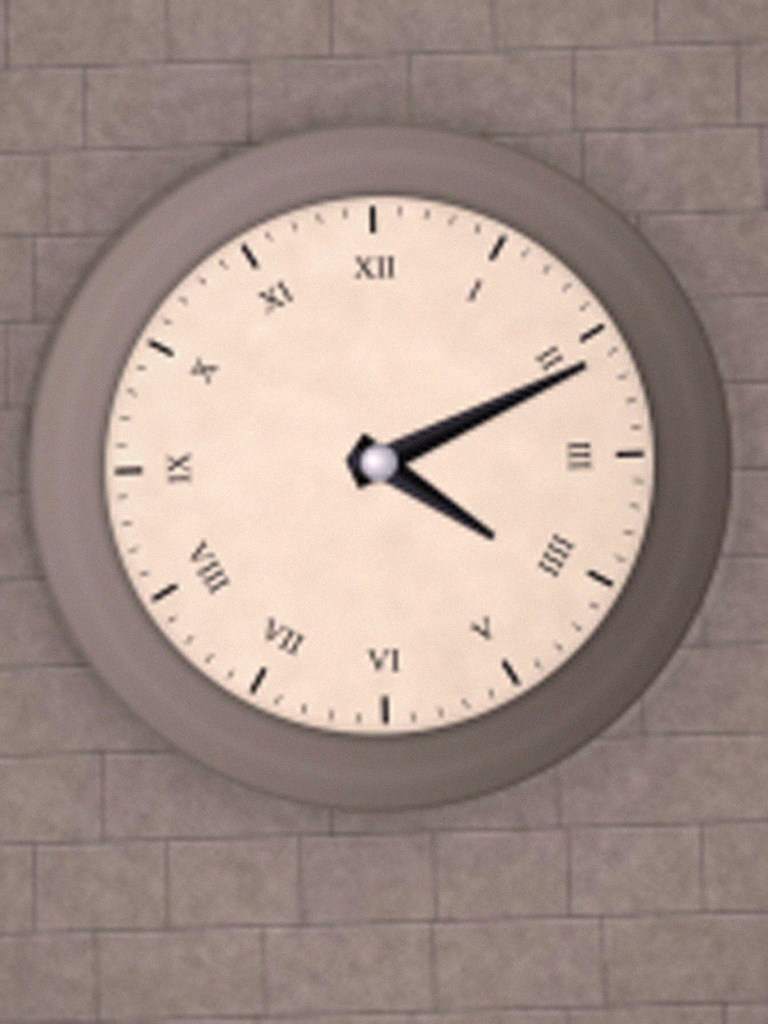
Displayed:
4,11
